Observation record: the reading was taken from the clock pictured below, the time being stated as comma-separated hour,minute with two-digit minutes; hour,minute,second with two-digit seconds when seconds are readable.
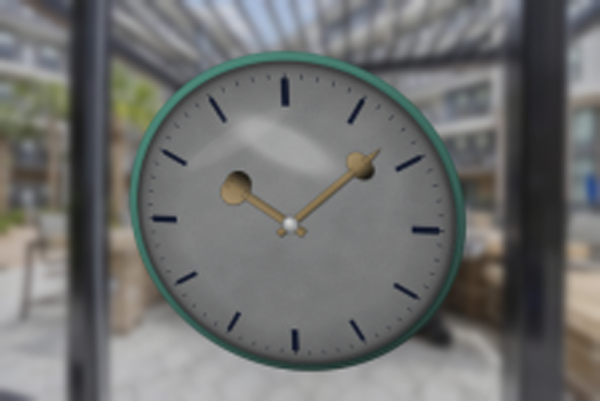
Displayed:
10,08
